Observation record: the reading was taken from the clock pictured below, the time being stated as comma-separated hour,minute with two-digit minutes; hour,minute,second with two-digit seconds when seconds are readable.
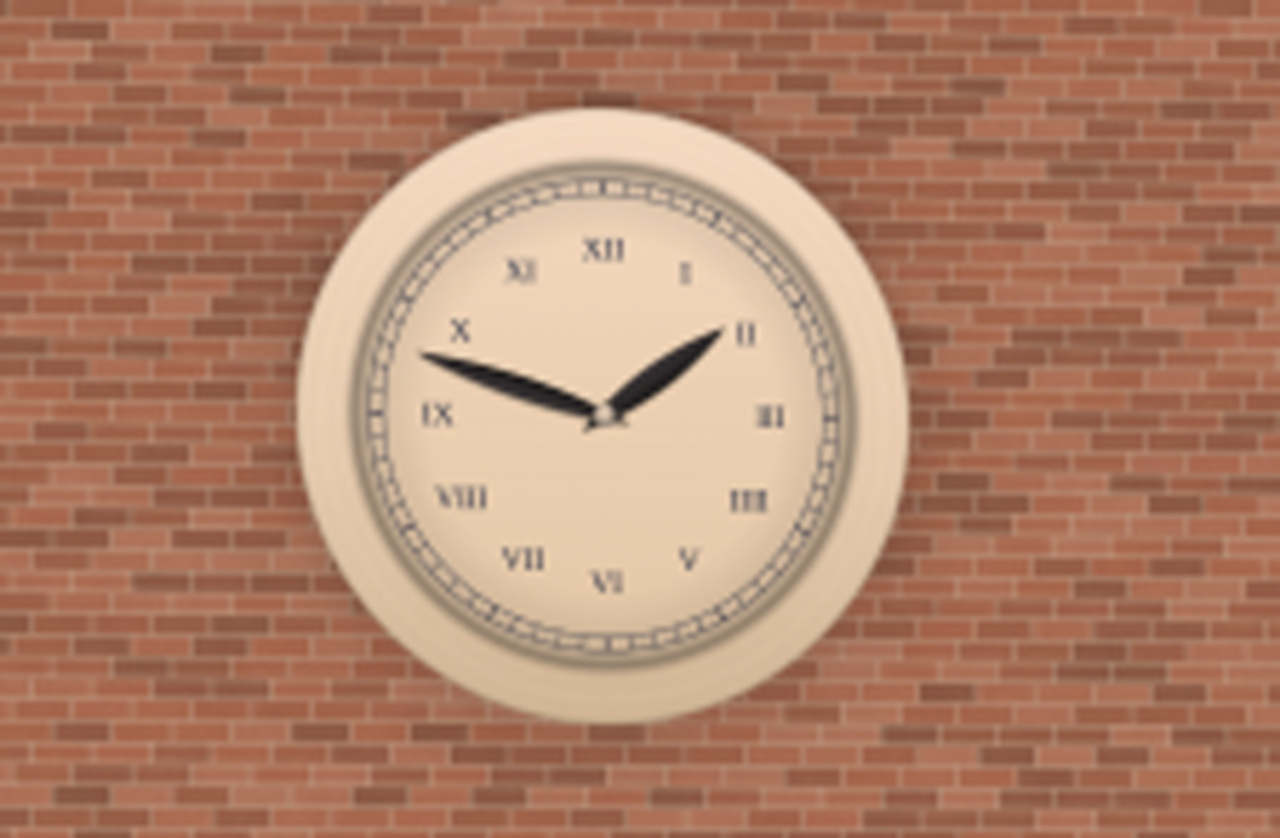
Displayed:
1,48
